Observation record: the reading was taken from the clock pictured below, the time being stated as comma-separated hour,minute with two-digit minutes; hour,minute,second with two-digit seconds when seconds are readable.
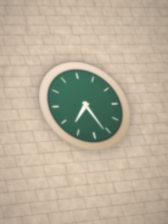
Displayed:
7,26
